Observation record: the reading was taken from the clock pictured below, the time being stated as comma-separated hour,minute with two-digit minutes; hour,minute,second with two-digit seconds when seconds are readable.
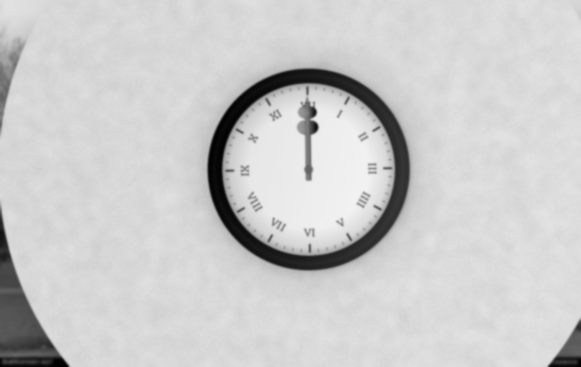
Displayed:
12,00
